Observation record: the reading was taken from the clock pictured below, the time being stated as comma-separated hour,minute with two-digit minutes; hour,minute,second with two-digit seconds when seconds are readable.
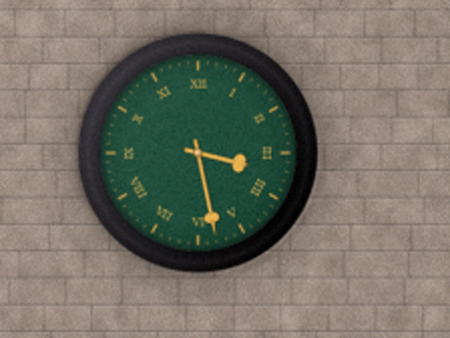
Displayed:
3,28
